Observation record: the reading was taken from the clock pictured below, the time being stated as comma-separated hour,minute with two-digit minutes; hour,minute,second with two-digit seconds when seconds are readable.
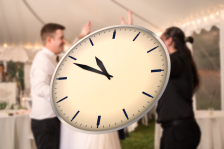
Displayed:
10,49
